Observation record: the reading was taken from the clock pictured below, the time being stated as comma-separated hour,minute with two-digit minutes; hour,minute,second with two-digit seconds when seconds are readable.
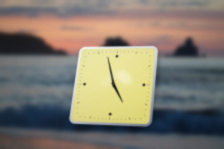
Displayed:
4,57
